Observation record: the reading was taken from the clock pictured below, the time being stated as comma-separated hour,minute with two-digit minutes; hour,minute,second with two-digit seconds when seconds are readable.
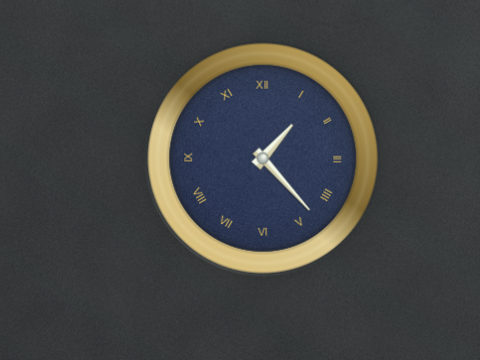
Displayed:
1,23
